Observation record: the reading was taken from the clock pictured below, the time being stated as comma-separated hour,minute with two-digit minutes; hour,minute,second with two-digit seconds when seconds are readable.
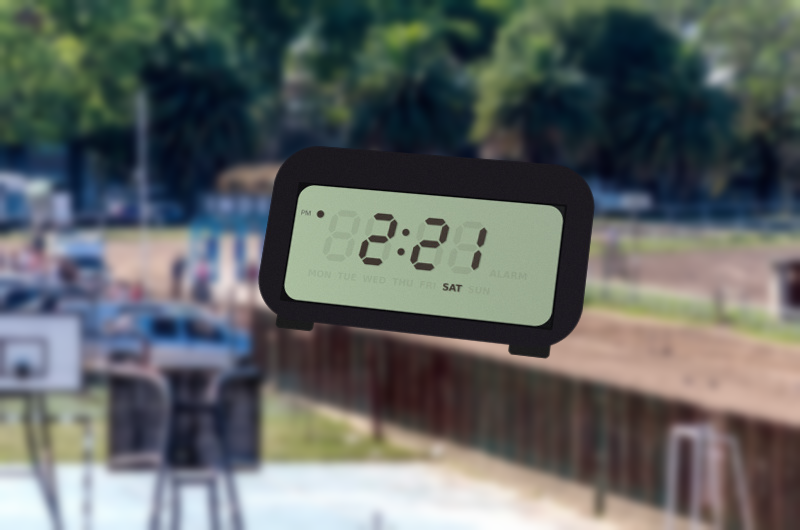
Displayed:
2,21
